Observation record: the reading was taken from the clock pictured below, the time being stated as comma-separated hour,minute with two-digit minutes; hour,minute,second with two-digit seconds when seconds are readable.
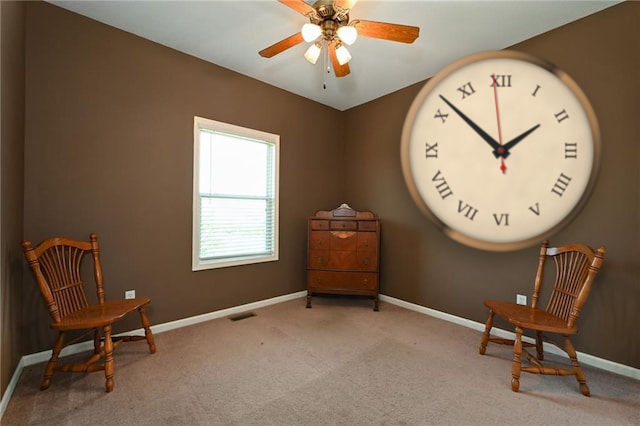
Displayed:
1,51,59
